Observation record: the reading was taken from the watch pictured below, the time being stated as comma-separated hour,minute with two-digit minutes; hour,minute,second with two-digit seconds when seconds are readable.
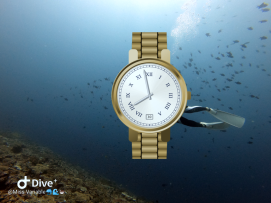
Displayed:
7,58
